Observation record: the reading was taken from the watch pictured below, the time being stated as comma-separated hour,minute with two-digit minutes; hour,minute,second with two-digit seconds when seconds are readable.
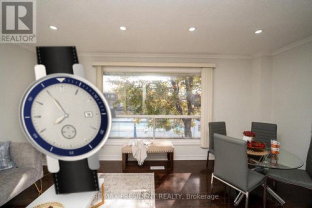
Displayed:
7,55
